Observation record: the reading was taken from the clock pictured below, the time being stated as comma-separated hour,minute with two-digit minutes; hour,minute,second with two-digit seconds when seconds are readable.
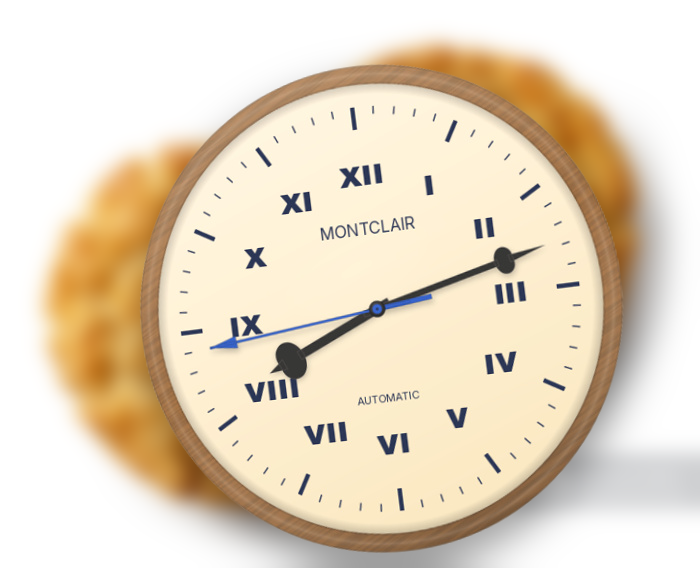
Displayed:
8,12,44
